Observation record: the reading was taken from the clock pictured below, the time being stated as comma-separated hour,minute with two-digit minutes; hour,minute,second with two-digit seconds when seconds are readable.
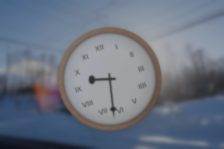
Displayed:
9,32
